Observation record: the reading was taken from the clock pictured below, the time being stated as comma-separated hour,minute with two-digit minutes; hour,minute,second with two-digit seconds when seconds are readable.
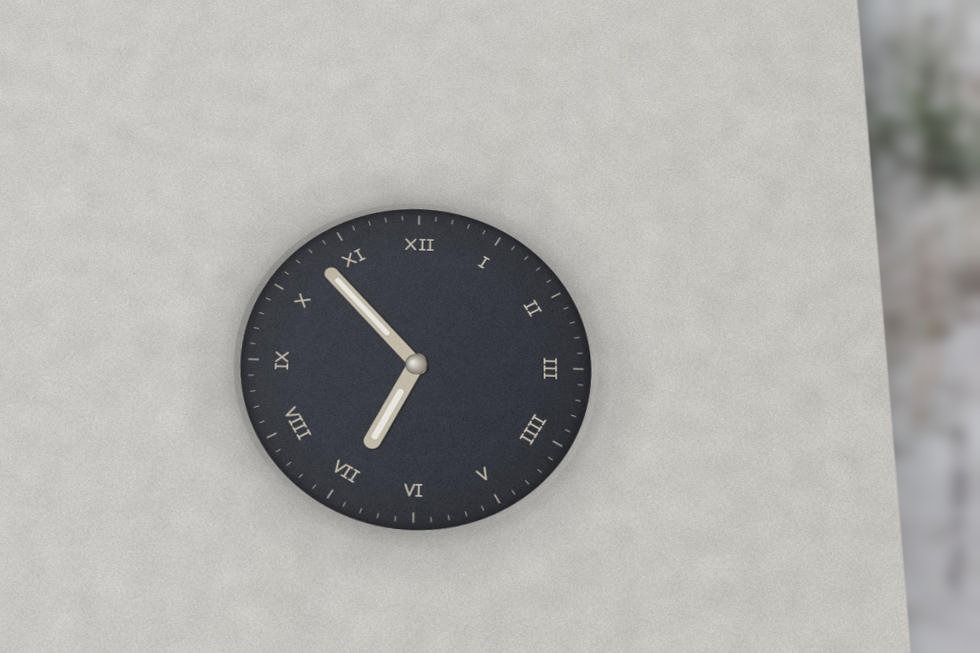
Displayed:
6,53
